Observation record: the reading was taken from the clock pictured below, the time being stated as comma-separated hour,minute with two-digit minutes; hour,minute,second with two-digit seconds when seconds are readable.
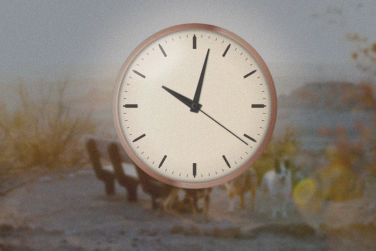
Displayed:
10,02,21
